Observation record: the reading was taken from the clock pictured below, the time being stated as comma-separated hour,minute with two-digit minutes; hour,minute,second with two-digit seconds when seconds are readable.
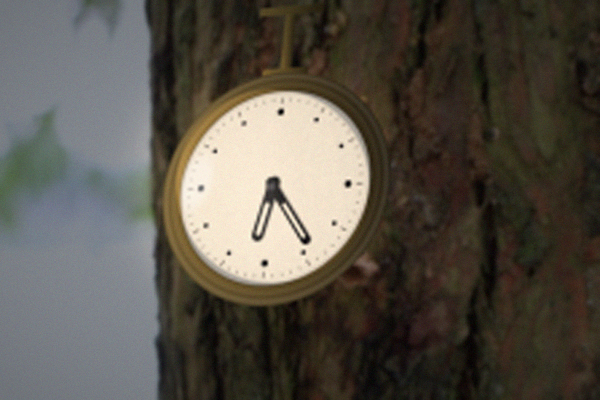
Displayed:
6,24
